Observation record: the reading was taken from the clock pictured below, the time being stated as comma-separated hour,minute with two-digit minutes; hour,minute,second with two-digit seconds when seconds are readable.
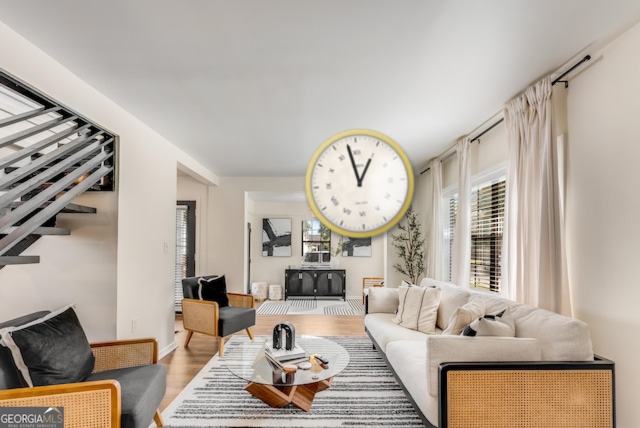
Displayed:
12,58
